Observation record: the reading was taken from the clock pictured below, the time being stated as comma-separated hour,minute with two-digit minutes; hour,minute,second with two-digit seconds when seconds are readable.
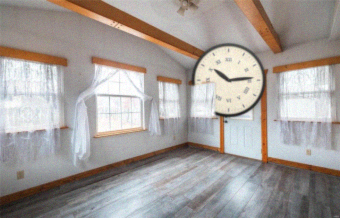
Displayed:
10,14
